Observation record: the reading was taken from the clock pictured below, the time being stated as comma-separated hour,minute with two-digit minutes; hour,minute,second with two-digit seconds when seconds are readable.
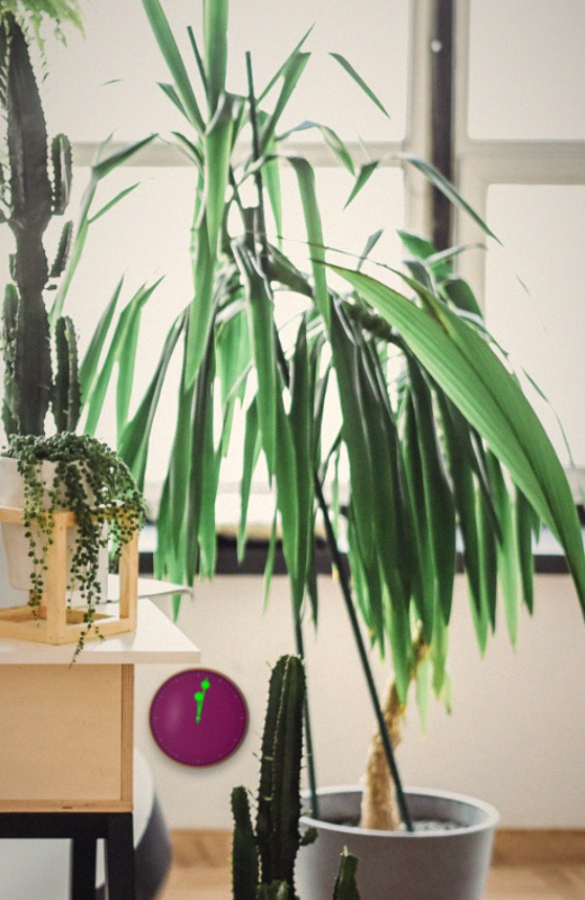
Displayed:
12,02
